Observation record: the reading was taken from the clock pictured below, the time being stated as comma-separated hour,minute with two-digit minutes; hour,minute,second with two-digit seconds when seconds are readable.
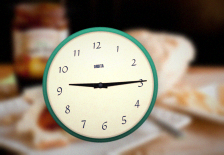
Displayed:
9,15
